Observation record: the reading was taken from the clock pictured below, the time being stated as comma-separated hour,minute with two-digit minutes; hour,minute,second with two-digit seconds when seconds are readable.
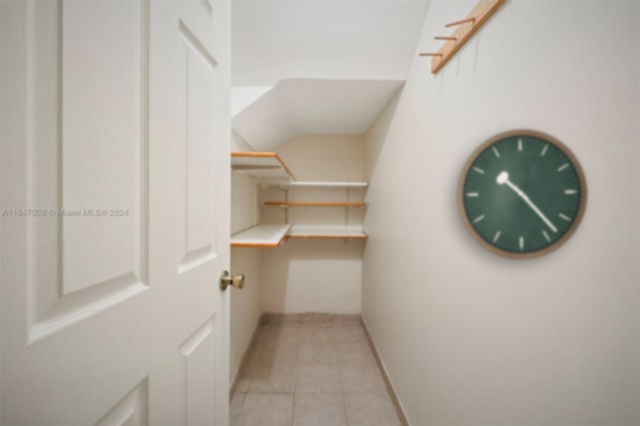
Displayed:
10,23
